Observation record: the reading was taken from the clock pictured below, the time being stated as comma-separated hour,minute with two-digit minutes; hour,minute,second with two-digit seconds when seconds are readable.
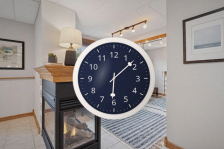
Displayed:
6,08
